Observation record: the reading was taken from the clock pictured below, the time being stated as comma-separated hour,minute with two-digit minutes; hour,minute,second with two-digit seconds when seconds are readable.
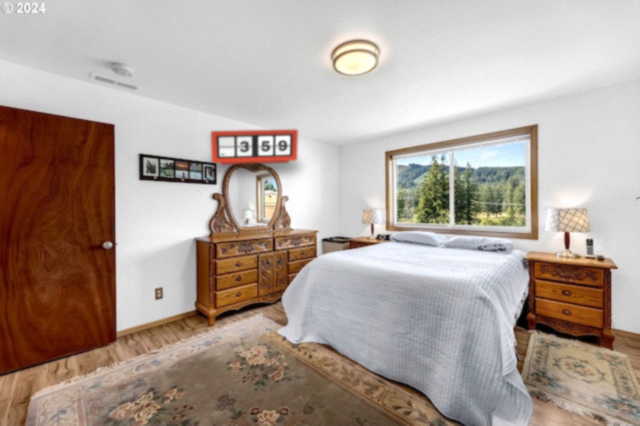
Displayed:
3,59
